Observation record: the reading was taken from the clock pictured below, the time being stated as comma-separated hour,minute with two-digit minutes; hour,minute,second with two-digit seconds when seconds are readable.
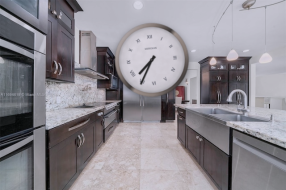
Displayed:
7,35
